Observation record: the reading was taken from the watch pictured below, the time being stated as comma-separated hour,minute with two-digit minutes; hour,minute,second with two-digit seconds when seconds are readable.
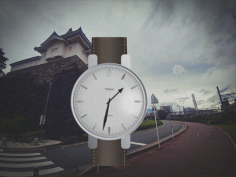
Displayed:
1,32
